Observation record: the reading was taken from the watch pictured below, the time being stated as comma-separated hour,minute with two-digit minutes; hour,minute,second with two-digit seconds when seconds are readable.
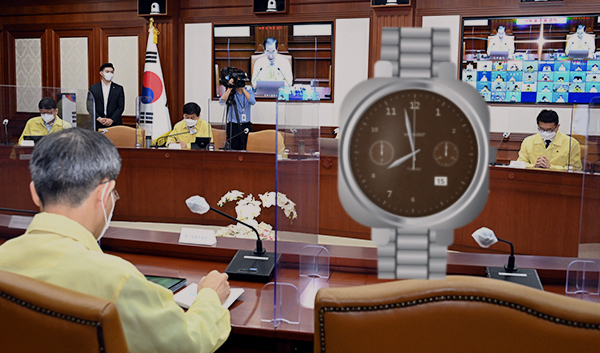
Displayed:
7,58
